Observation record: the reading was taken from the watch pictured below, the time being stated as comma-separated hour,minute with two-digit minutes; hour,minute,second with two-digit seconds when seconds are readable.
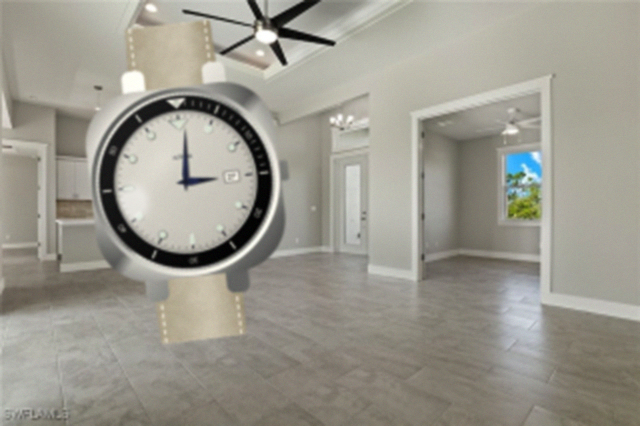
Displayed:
3,01
